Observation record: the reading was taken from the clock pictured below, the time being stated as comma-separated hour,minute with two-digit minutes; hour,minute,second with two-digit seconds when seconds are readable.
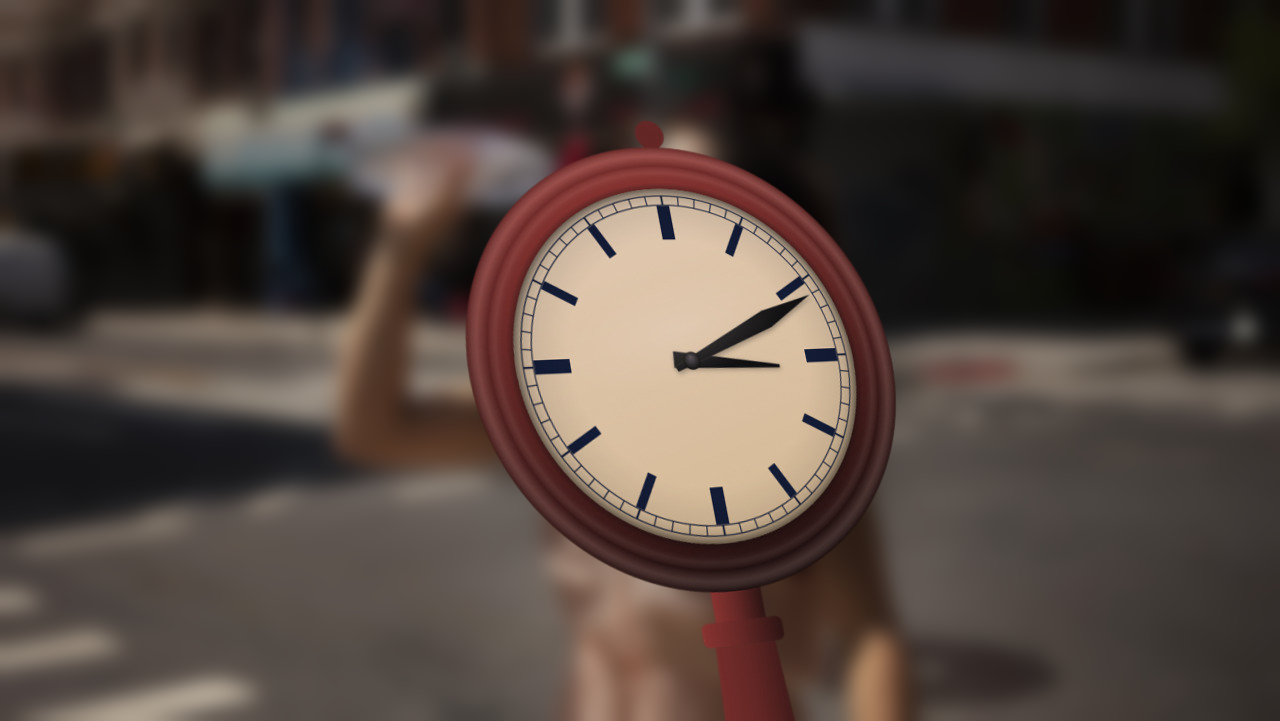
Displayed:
3,11
